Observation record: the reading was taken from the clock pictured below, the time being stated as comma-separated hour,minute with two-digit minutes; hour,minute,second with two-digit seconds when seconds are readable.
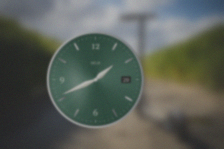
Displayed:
1,41
